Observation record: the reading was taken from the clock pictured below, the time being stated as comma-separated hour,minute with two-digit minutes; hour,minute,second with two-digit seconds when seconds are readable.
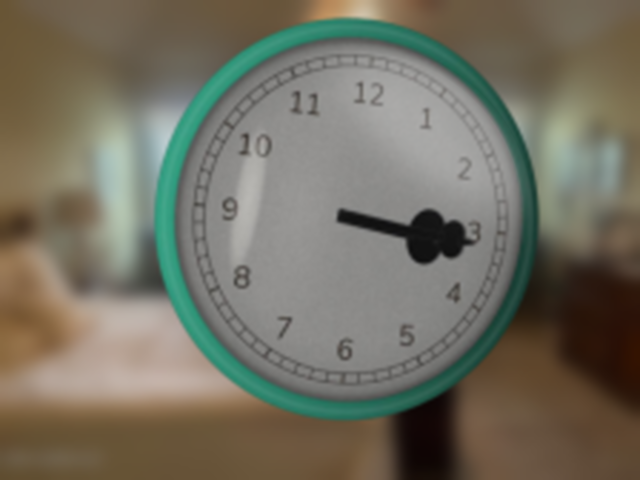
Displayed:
3,16
